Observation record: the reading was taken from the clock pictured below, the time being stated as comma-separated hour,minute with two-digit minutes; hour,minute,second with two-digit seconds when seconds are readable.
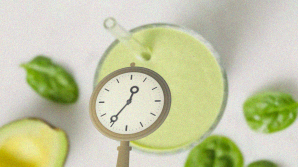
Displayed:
12,36
